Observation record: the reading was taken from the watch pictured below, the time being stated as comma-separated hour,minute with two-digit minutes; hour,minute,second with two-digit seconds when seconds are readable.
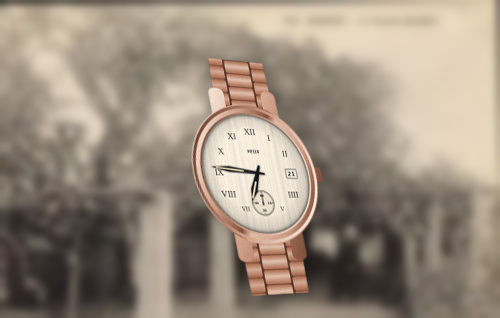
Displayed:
6,46
